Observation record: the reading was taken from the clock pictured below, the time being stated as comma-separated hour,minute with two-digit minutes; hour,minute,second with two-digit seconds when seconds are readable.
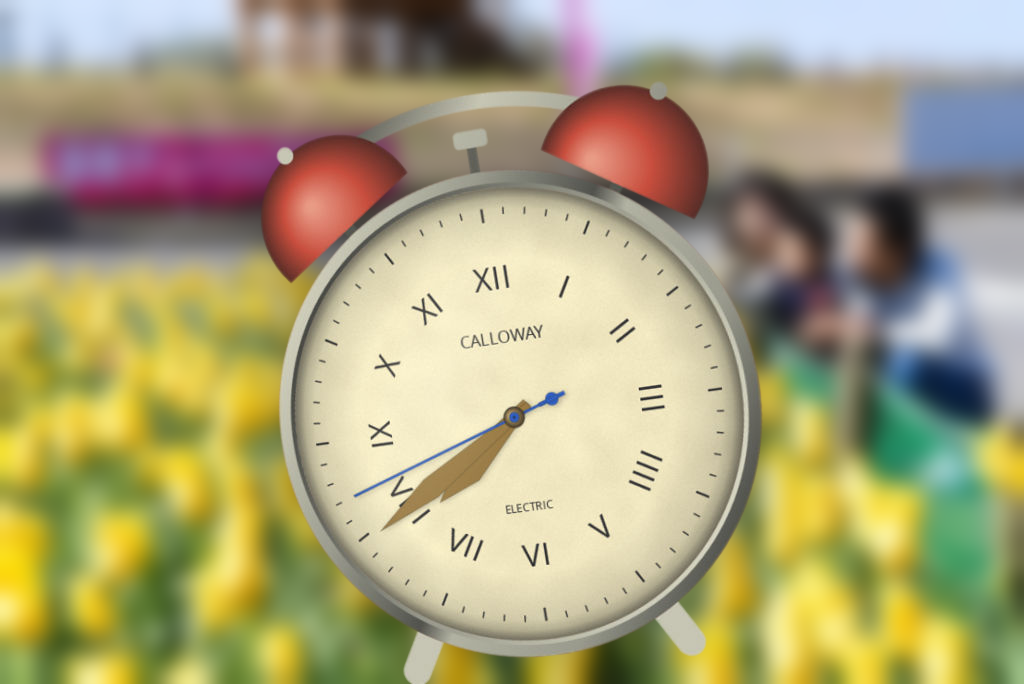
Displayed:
7,39,42
